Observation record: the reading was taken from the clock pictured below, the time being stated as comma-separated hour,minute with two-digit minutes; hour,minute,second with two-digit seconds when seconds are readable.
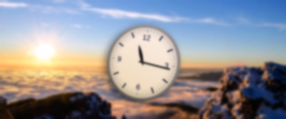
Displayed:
11,16
